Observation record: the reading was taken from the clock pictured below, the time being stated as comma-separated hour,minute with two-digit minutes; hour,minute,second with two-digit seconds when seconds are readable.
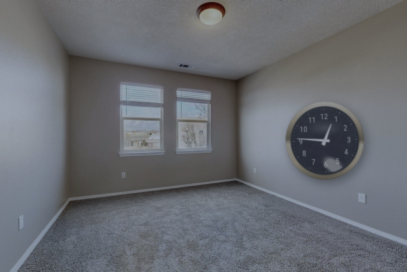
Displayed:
12,46
